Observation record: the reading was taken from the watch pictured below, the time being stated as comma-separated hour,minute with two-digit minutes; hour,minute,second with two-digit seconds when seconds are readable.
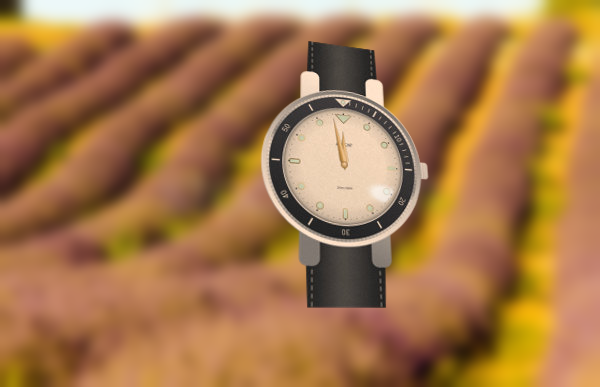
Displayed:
11,58
